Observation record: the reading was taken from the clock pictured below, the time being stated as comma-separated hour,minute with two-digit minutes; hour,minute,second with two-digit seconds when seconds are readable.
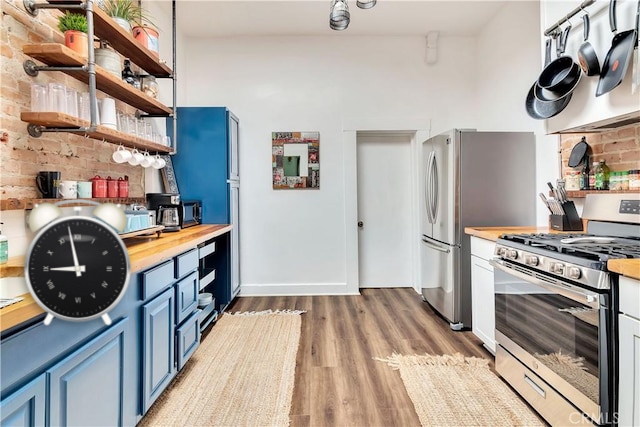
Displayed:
8,58
